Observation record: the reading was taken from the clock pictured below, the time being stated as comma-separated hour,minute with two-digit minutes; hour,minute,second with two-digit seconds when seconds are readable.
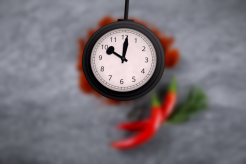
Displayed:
10,01
